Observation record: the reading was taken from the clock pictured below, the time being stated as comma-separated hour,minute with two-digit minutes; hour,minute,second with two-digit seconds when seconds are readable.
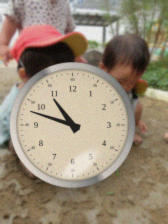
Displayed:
10,48
